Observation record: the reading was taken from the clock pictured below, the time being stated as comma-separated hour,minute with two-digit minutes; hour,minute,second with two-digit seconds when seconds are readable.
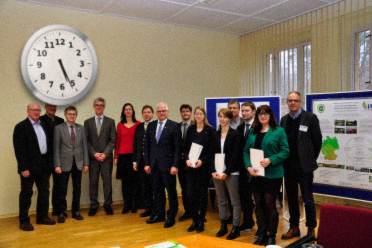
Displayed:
5,26
